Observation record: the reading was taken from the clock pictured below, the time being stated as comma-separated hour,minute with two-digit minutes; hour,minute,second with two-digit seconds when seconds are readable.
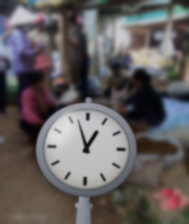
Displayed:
12,57
